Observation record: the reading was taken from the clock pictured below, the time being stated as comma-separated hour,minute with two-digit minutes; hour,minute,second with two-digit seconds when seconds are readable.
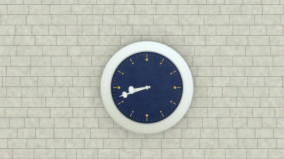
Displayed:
8,42
